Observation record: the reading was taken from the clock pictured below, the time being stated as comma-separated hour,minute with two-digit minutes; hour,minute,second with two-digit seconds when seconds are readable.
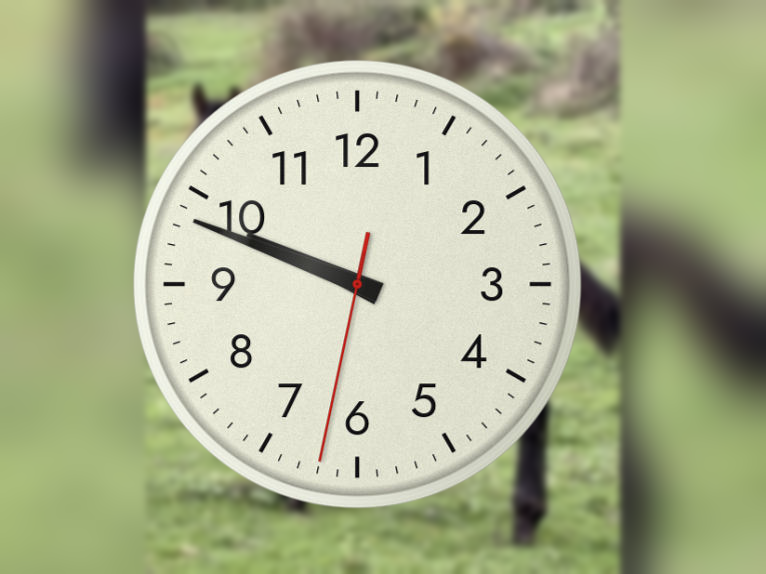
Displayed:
9,48,32
